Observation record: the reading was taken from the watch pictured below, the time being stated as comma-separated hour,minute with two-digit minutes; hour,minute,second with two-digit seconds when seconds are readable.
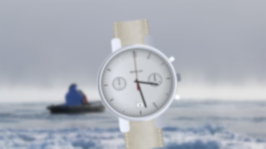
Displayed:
3,28
